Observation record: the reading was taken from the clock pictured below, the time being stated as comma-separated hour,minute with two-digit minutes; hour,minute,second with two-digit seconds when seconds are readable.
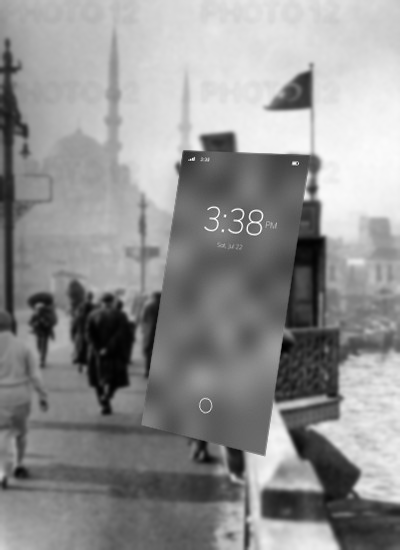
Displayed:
3,38
